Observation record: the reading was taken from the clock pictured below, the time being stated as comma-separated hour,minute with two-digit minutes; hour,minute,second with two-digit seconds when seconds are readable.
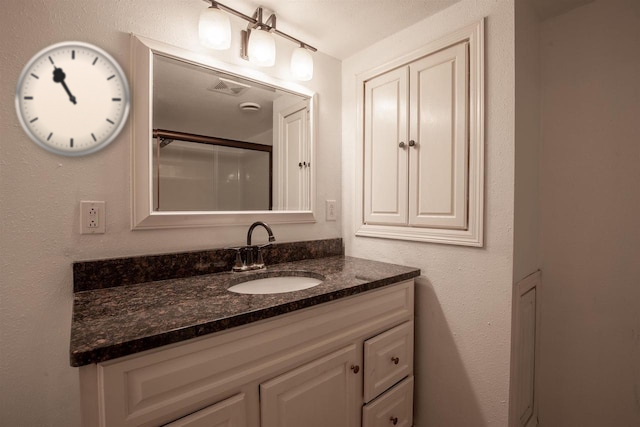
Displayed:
10,55
